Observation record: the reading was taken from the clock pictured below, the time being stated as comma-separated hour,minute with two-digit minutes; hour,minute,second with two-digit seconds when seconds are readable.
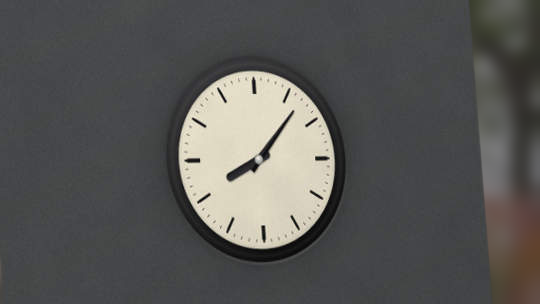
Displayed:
8,07
